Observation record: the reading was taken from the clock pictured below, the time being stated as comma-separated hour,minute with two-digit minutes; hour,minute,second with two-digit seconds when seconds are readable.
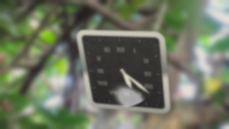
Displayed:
5,22
